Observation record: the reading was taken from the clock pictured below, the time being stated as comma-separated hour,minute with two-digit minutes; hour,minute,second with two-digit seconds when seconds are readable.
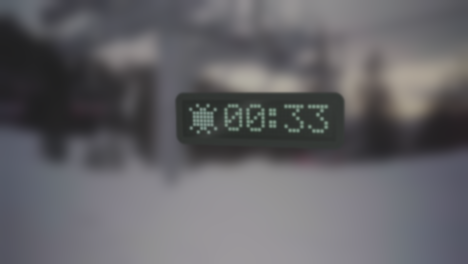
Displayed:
0,33
